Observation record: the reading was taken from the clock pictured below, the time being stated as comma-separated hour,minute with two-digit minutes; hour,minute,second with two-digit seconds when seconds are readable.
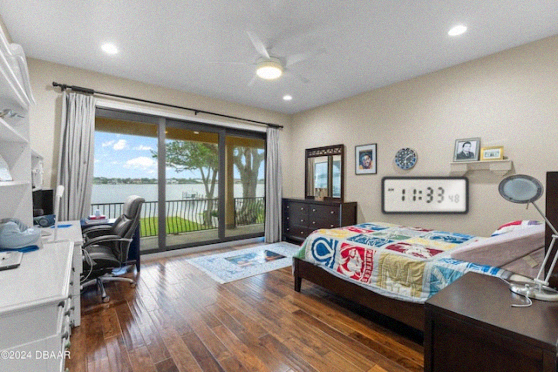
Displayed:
11,33,48
